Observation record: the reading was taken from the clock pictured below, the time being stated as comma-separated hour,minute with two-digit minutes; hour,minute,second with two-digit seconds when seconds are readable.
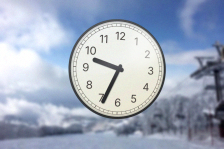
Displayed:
9,34
